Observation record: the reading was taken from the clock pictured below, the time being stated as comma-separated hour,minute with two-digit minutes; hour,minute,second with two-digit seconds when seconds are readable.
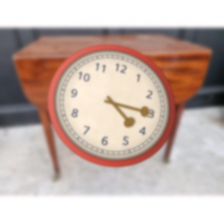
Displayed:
4,15
